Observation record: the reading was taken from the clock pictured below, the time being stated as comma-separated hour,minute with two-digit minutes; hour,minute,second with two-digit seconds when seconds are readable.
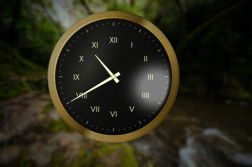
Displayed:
10,40
